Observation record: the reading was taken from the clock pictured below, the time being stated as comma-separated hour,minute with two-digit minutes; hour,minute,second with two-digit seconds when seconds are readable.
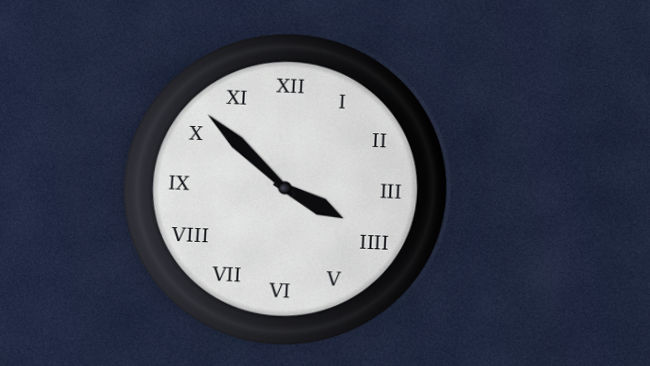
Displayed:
3,52
